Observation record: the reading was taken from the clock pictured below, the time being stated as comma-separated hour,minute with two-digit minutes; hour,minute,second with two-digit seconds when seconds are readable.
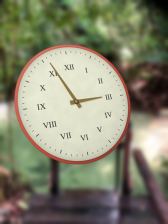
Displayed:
2,56
